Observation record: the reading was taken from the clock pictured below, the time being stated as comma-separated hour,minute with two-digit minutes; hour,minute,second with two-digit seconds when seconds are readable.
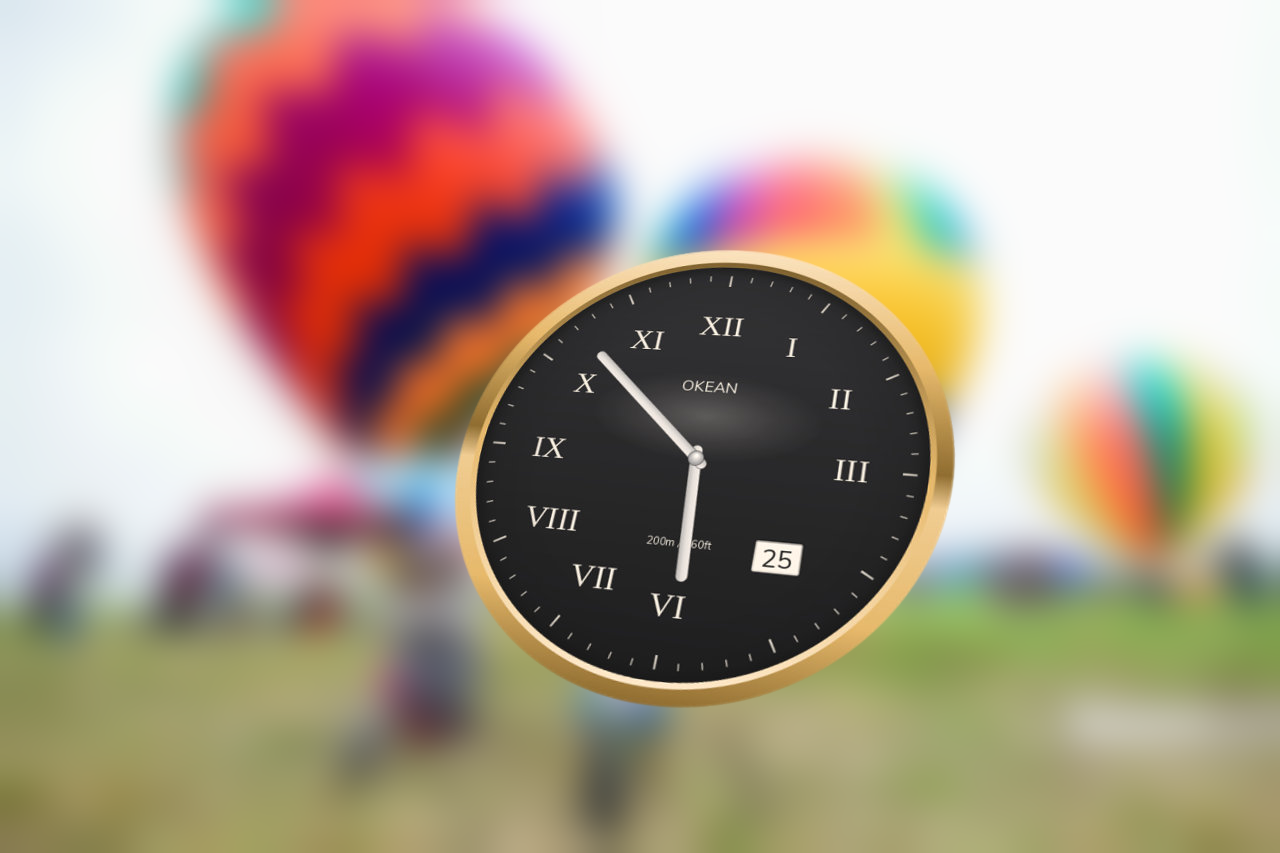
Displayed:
5,52
